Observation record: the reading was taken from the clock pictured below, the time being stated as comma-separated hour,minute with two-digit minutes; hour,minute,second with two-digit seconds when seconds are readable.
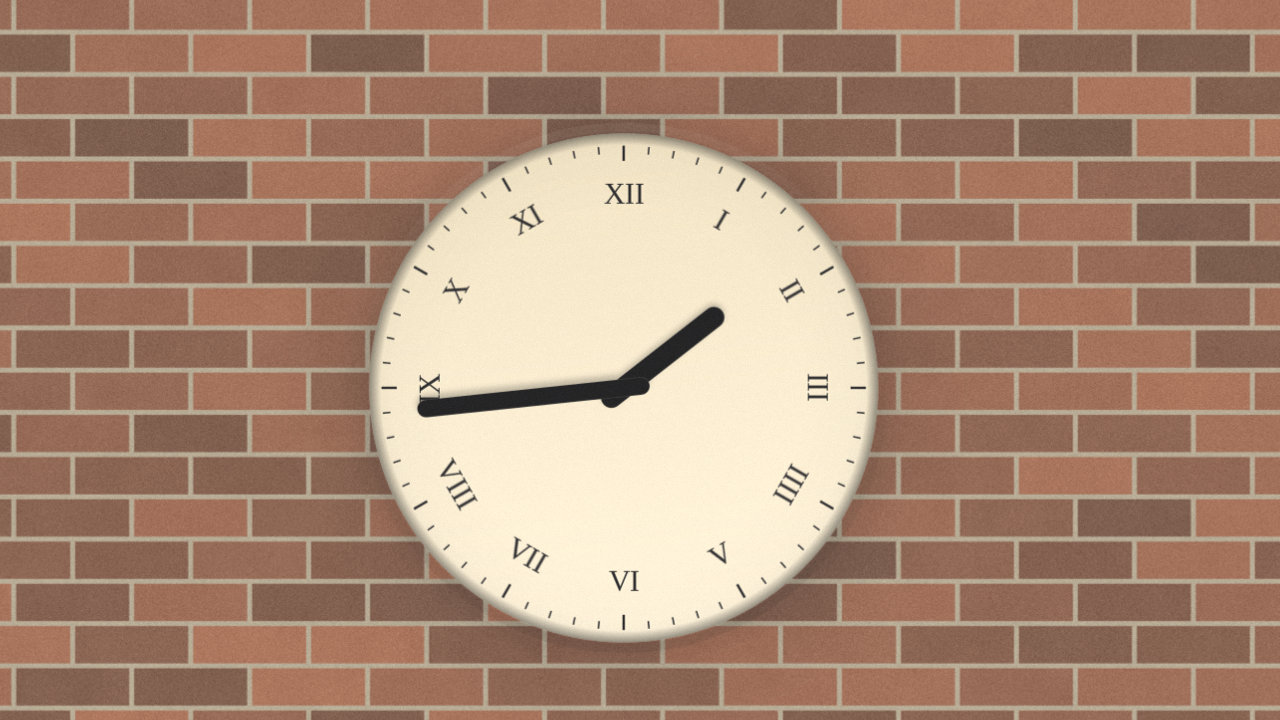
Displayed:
1,44
